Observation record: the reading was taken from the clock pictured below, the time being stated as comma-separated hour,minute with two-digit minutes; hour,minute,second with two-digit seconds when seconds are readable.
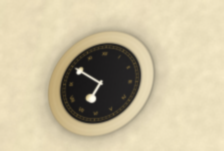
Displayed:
6,50
